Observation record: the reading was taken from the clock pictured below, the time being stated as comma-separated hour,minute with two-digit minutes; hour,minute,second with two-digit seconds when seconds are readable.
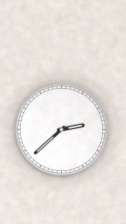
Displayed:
2,38
